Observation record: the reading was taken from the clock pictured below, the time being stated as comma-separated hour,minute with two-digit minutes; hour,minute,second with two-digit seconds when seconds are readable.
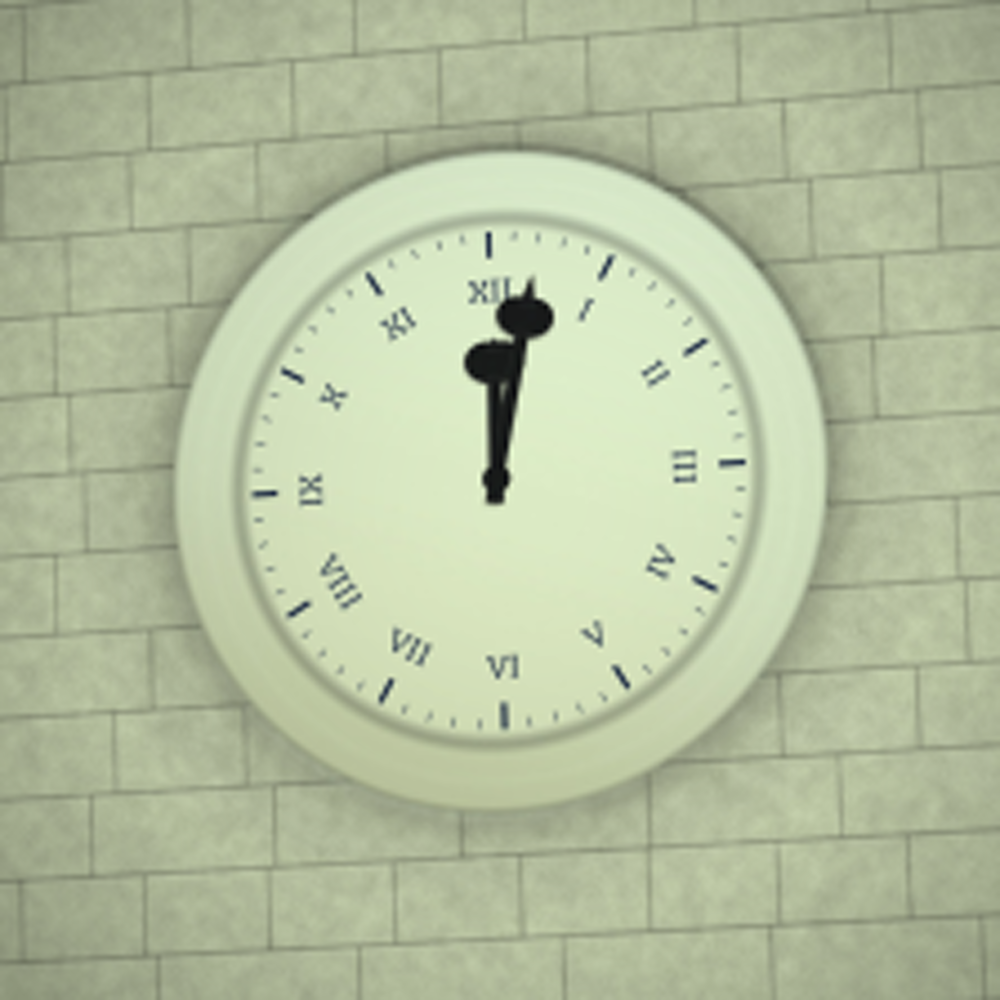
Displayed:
12,02
